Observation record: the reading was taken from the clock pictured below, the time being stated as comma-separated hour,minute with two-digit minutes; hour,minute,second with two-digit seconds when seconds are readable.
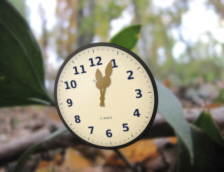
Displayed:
12,04
